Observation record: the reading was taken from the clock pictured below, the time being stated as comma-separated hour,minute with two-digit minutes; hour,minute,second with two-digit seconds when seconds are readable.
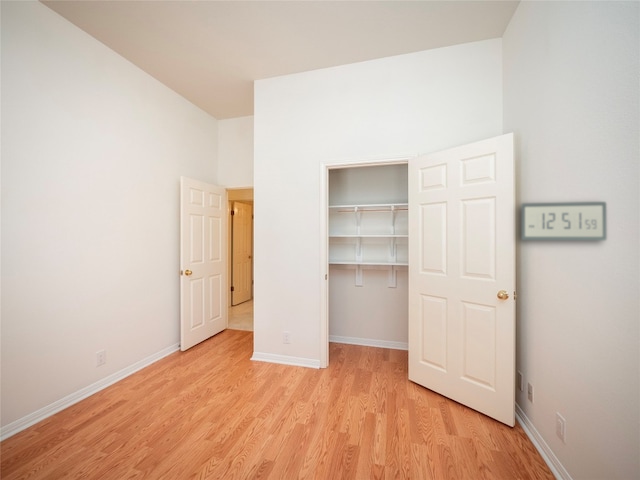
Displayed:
12,51
